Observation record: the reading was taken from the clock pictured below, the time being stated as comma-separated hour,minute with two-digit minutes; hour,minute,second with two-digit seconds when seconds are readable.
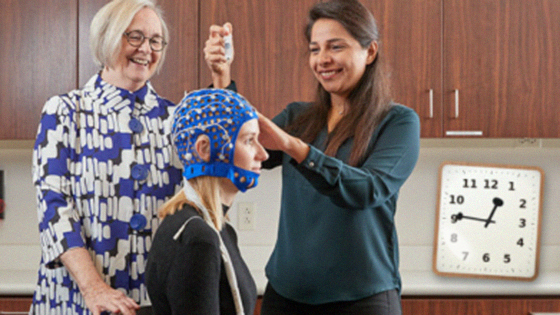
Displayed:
12,46
